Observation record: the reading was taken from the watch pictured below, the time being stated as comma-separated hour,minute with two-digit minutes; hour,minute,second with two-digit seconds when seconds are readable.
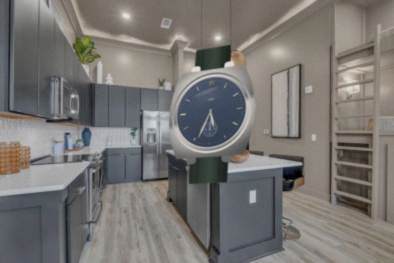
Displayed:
5,34
